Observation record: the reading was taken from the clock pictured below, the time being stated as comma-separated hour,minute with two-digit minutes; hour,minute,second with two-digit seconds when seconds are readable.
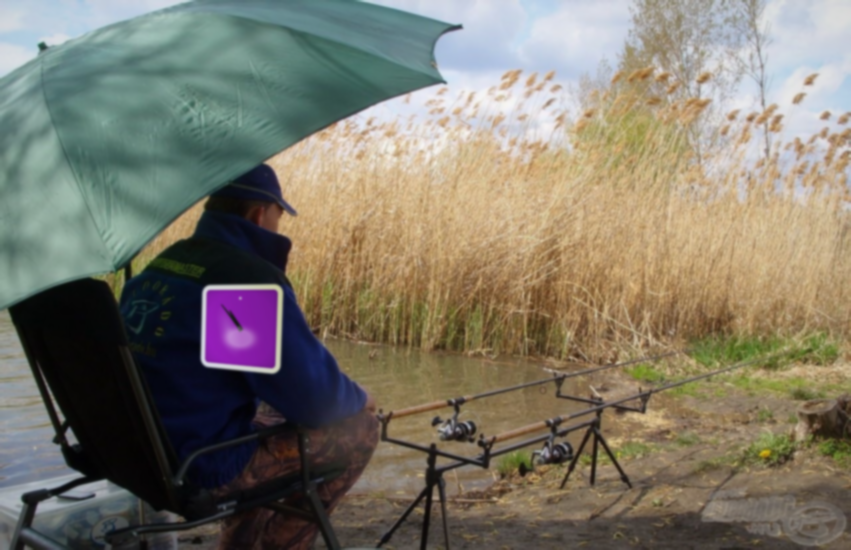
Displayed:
10,53
